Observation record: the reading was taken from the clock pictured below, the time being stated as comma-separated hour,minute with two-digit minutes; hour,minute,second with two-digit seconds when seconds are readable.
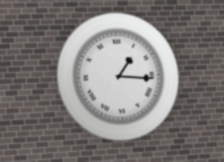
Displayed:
1,16
